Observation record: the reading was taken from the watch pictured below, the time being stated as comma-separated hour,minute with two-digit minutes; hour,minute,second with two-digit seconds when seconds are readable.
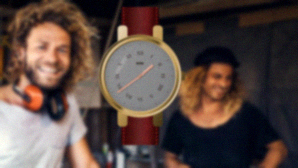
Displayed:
1,39
